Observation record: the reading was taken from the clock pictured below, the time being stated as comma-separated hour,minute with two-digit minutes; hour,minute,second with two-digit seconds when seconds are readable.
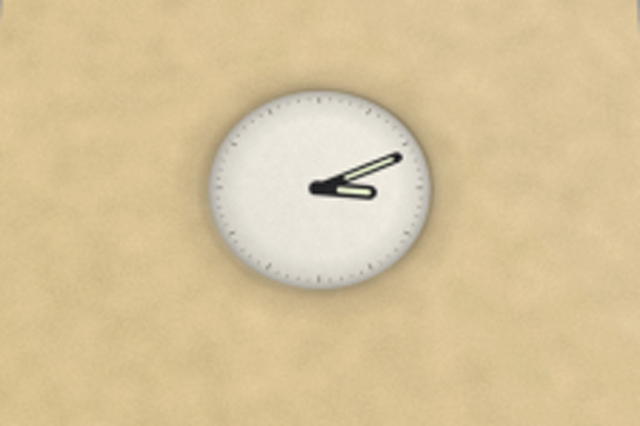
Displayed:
3,11
